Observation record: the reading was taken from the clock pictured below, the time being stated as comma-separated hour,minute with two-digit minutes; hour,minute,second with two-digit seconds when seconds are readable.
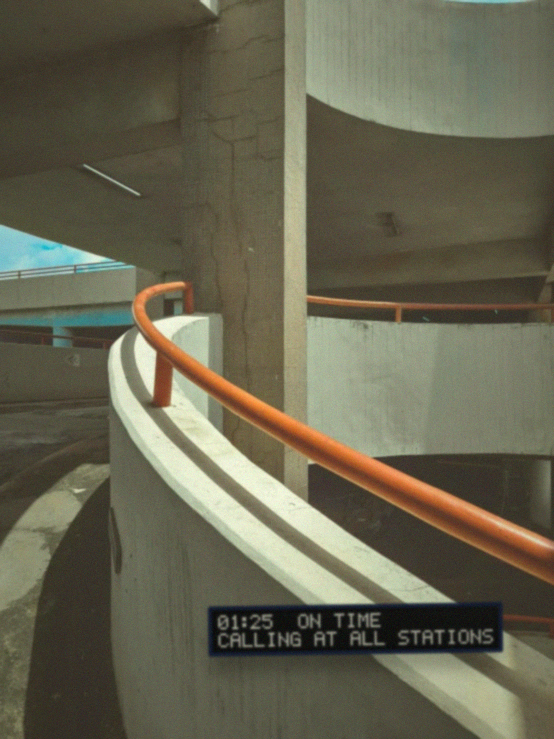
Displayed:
1,25
